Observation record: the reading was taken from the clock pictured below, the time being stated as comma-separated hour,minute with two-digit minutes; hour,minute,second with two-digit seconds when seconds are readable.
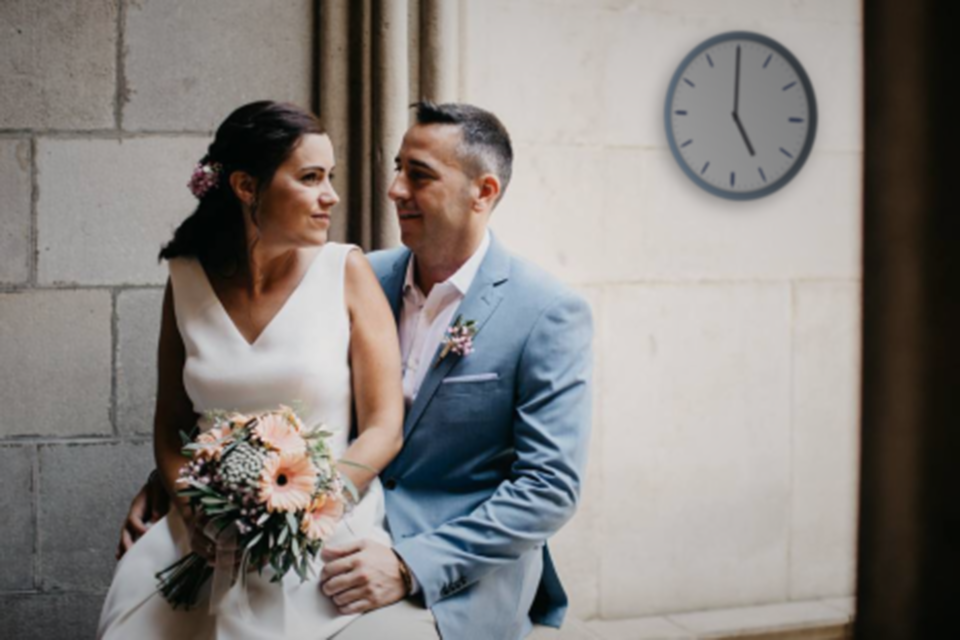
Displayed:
5,00
